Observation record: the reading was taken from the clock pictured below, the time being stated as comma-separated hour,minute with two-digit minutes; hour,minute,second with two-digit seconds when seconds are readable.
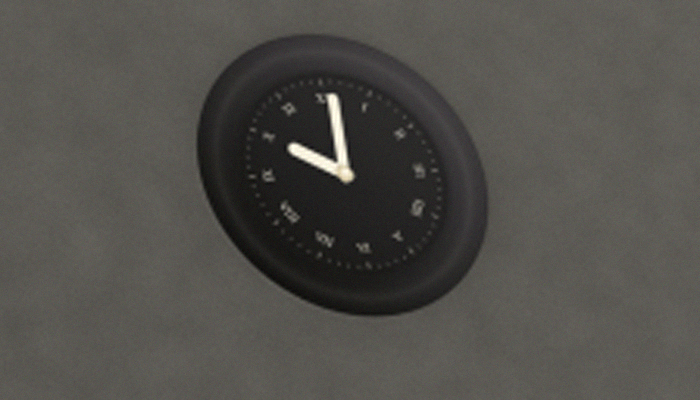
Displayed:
10,01
